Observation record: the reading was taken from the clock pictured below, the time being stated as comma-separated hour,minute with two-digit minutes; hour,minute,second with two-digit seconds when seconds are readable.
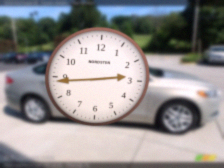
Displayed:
2,44
